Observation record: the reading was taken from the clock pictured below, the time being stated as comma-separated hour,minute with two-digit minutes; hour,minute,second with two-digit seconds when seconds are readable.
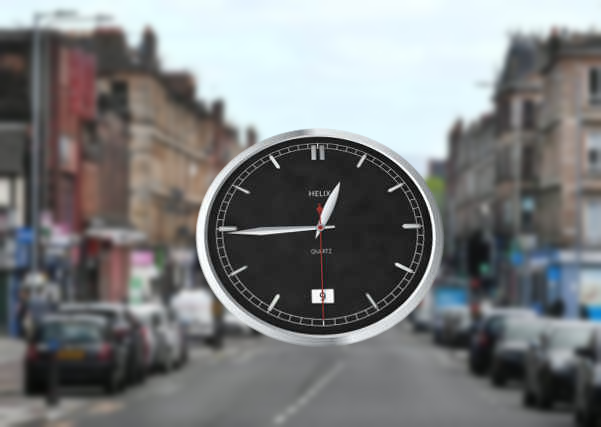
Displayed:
12,44,30
